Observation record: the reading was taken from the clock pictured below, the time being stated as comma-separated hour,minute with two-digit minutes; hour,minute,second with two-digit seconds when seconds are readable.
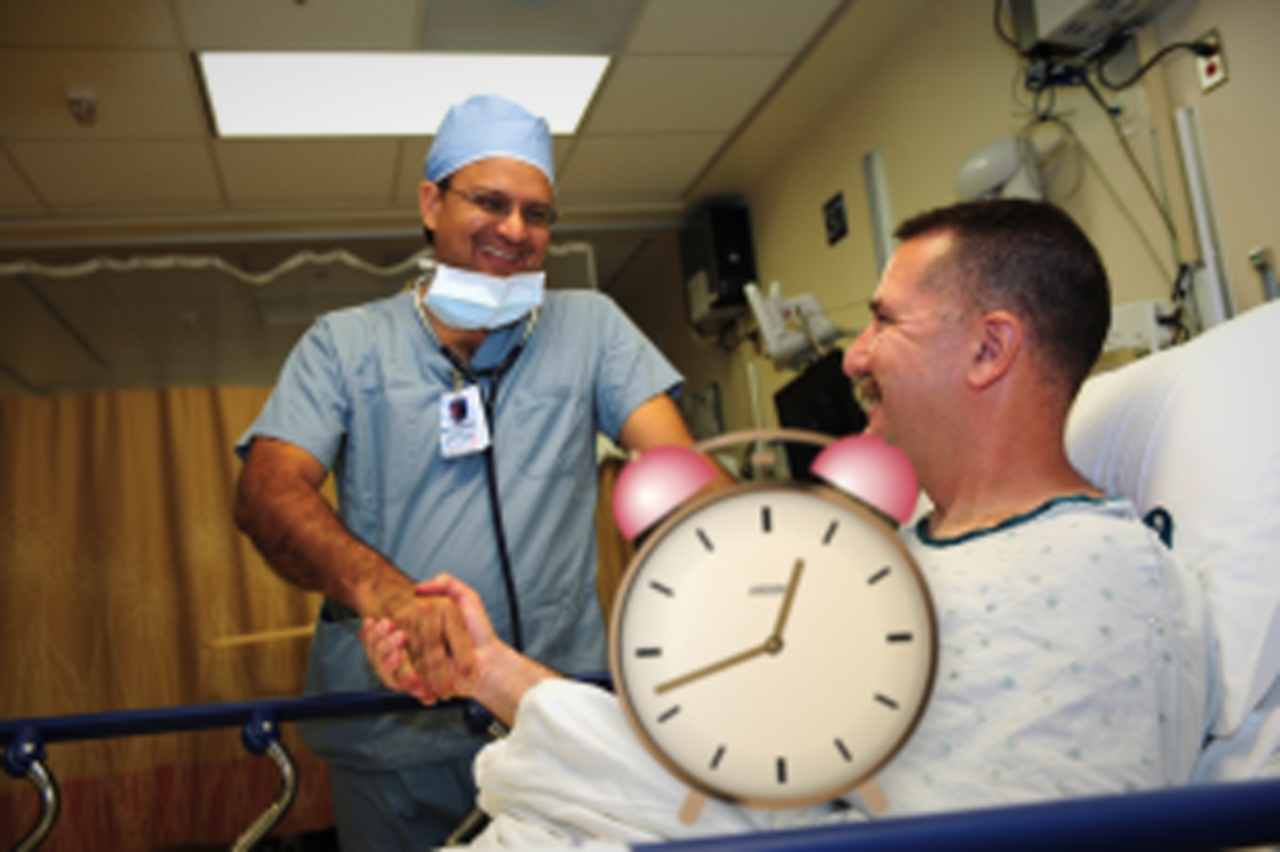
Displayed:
12,42
